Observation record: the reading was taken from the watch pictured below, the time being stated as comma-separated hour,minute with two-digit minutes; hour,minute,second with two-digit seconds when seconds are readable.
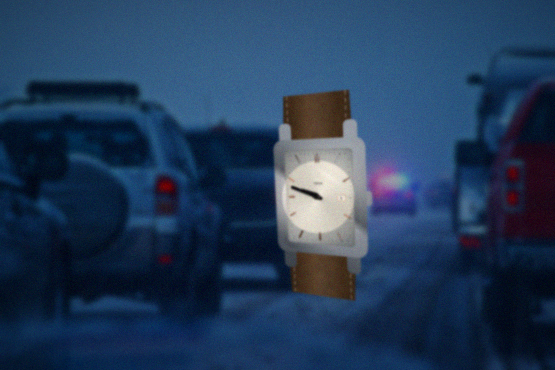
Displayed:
9,48
